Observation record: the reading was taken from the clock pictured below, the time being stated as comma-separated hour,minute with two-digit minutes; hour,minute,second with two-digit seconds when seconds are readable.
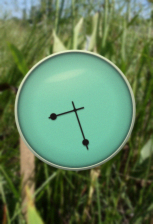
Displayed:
8,27
